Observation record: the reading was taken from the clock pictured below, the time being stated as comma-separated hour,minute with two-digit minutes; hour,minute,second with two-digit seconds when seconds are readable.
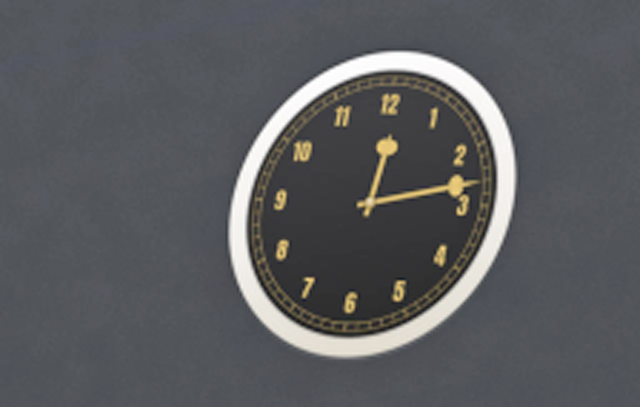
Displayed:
12,13
